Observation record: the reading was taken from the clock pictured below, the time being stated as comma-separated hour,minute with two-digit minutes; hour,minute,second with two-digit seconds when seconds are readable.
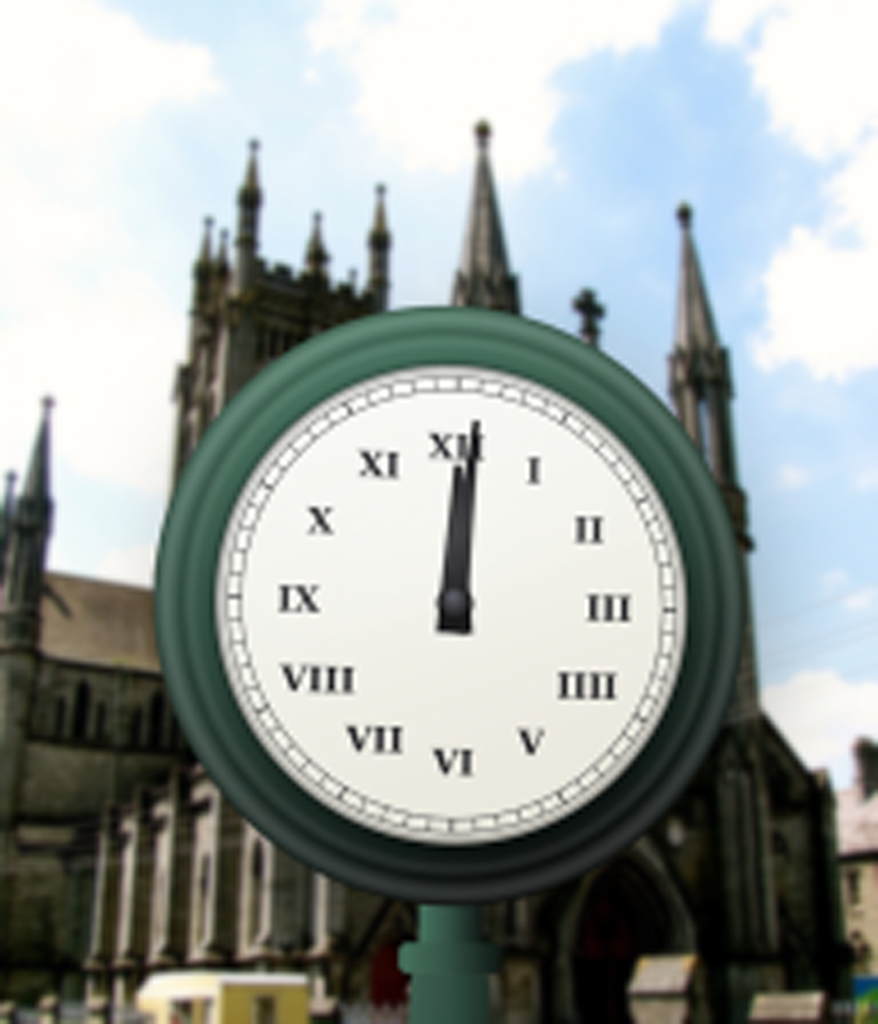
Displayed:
12,01
